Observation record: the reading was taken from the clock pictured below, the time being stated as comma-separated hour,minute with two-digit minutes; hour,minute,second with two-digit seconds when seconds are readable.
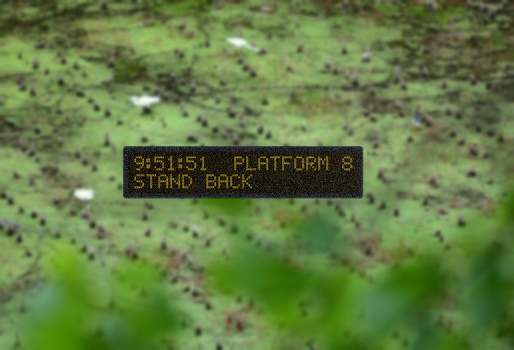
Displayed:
9,51,51
